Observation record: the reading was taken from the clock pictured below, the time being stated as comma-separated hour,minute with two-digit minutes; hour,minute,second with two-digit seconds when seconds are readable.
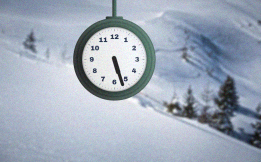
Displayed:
5,27
